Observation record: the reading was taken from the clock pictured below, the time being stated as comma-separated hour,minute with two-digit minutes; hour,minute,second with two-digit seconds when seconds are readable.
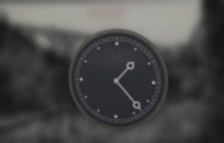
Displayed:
1,23
